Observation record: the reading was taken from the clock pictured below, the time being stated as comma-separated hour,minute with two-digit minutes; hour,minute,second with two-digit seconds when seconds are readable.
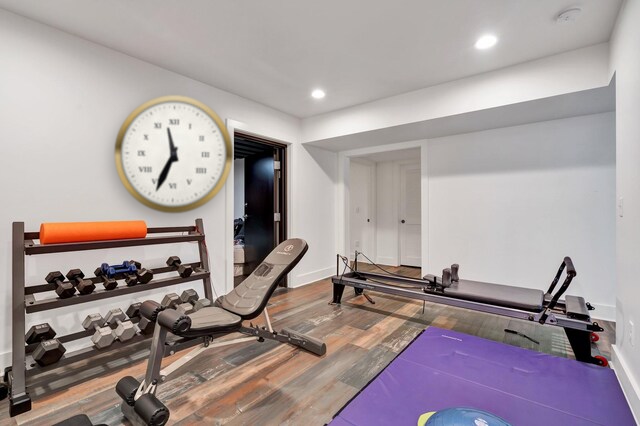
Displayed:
11,34
